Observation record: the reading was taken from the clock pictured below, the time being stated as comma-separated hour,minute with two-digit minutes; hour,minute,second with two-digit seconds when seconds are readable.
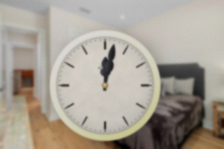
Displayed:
12,02
